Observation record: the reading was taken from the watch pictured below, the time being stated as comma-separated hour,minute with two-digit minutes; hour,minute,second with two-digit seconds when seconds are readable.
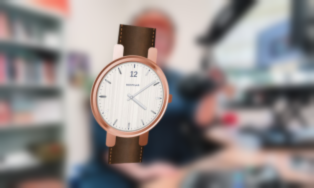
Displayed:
4,09
